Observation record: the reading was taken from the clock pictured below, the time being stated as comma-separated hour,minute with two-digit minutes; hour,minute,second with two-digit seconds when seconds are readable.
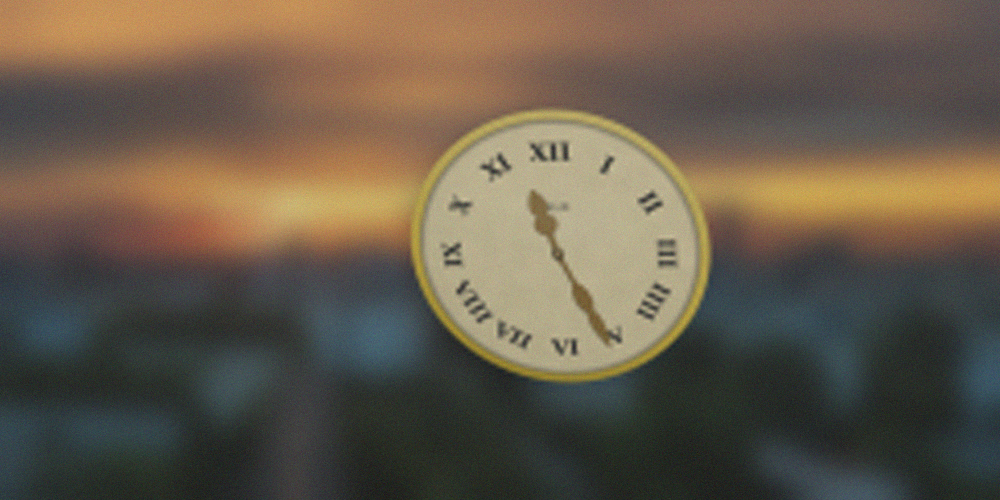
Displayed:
11,26
